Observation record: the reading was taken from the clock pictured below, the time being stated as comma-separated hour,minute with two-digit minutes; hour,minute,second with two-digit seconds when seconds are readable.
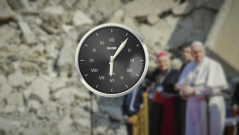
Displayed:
6,06
